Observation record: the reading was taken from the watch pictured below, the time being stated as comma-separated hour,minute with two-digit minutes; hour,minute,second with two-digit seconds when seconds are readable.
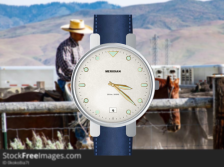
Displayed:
3,22
